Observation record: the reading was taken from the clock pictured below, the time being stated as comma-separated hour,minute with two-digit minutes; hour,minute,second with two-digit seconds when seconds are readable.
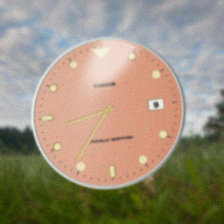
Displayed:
8,36
